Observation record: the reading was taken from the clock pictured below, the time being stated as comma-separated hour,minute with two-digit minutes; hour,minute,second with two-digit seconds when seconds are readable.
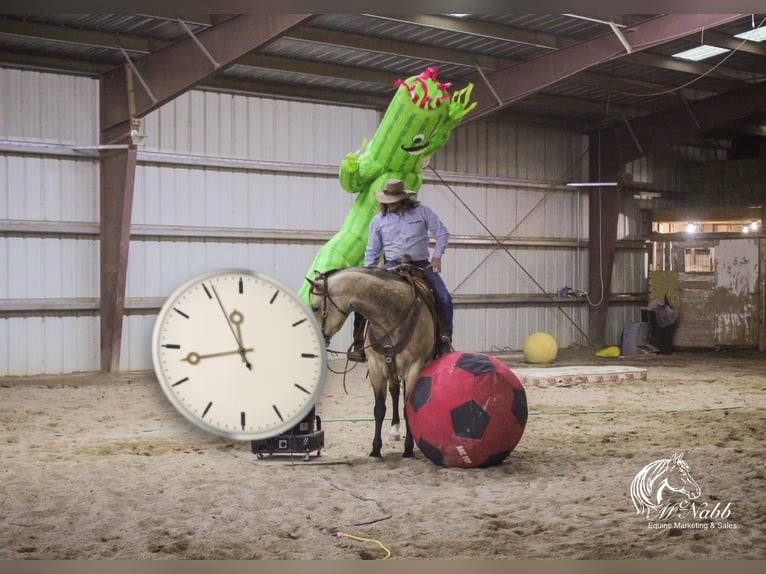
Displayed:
11,42,56
